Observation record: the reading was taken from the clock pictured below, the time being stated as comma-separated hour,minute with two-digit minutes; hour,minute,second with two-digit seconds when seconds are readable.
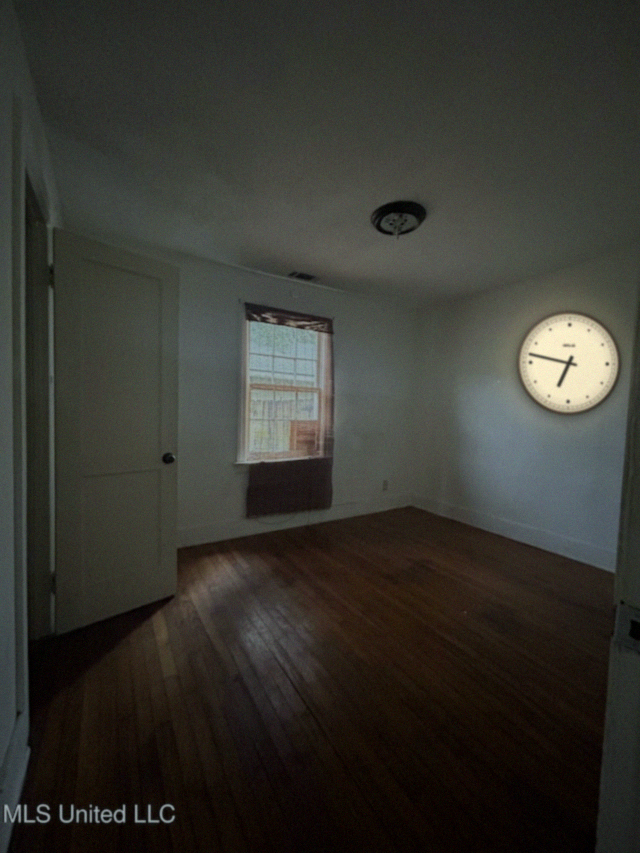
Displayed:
6,47
